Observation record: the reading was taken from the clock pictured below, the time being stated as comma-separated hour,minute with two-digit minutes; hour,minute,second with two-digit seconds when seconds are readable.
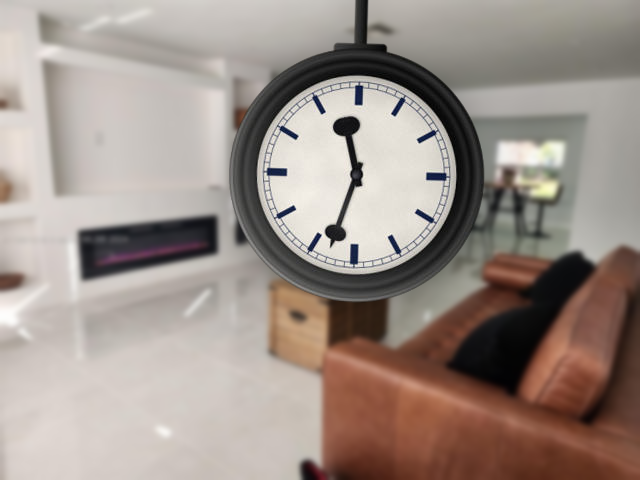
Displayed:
11,33
